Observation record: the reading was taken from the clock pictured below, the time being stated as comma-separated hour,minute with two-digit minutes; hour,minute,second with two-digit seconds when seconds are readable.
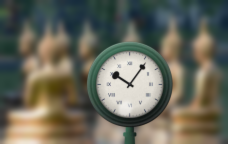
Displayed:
10,06
